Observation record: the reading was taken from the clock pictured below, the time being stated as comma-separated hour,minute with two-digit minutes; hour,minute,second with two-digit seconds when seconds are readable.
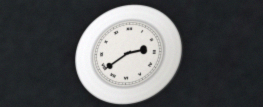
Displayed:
2,39
